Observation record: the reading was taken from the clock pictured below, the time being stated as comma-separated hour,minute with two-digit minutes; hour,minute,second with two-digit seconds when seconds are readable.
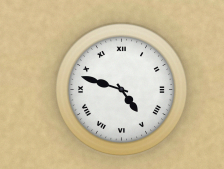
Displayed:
4,48
